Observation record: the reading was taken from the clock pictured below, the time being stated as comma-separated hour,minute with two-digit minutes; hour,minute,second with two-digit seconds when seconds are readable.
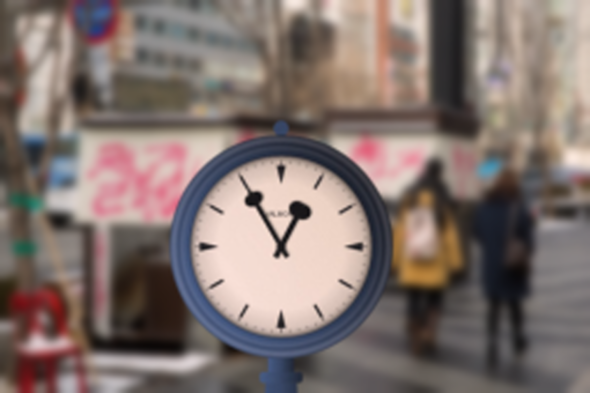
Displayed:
12,55
